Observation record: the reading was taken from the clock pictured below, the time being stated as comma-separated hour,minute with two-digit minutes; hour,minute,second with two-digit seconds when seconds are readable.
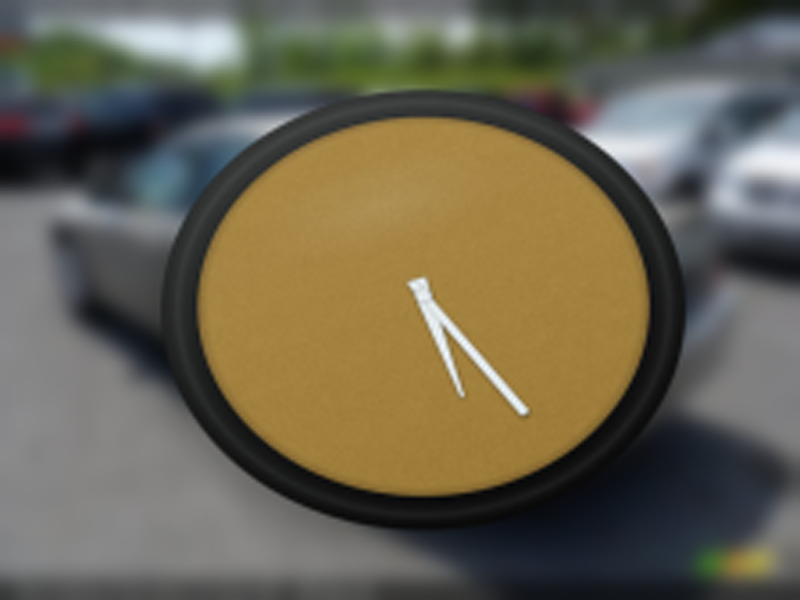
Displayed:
5,24
